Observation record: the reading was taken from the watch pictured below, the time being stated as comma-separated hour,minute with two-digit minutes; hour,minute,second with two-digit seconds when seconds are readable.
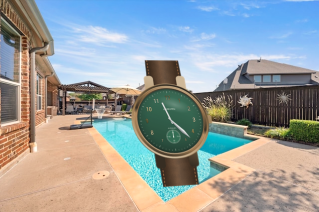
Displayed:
11,23
